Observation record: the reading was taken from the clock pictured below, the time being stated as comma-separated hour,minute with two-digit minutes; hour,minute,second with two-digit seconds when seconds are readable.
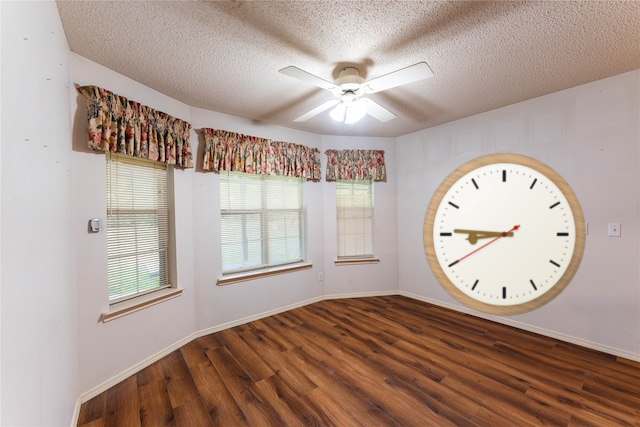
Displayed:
8,45,40
